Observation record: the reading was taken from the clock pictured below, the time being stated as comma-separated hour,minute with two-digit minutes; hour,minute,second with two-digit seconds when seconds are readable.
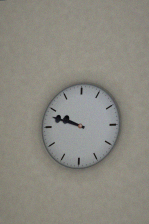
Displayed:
9,48
